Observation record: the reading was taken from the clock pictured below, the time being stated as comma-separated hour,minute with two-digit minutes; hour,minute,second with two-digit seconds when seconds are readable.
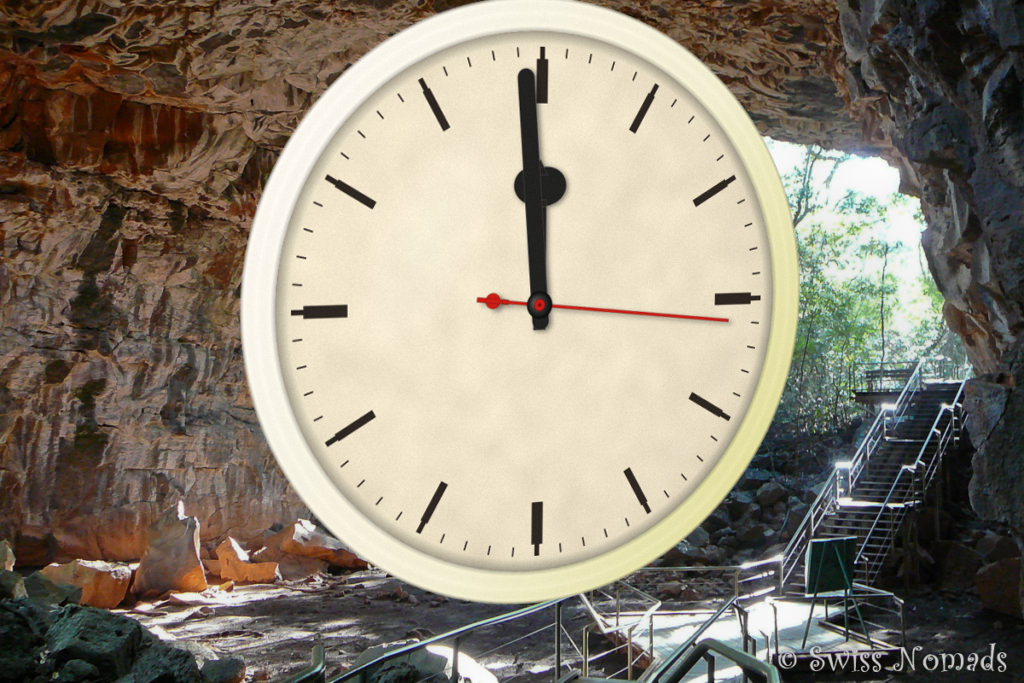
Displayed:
11,59,16
